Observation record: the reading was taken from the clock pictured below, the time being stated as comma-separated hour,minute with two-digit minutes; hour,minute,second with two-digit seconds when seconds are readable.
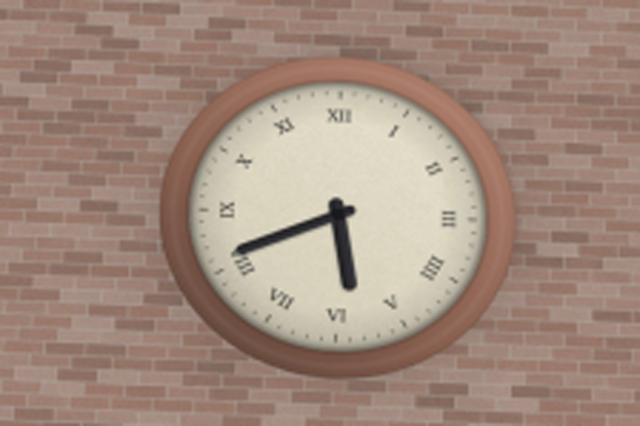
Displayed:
5,41
